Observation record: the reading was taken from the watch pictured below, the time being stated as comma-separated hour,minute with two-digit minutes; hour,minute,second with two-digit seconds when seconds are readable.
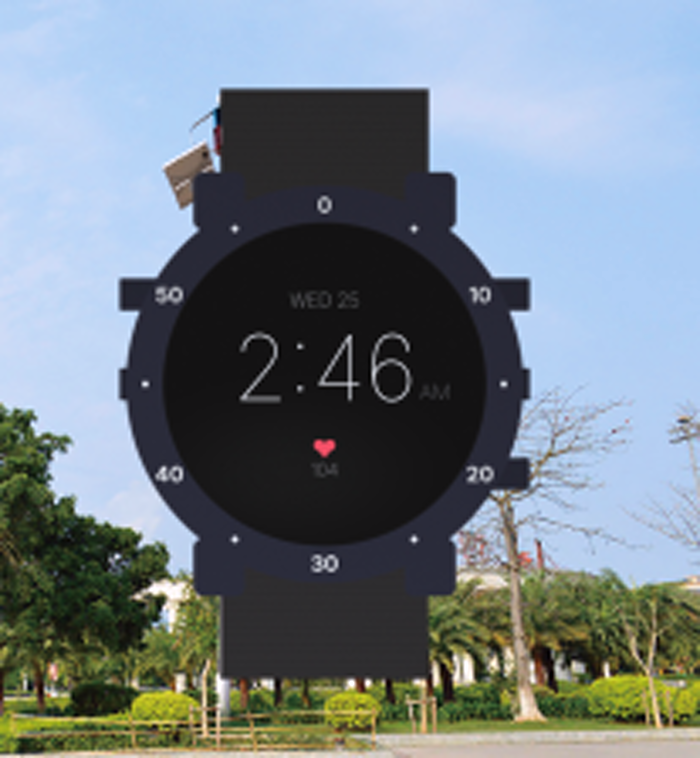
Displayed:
2,46
